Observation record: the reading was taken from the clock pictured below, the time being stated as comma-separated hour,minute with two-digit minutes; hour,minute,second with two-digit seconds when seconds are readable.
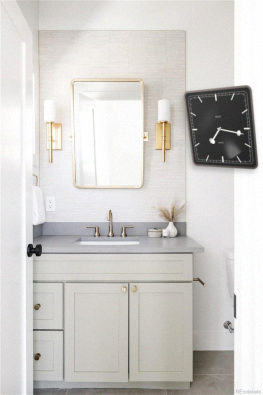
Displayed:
7,17
